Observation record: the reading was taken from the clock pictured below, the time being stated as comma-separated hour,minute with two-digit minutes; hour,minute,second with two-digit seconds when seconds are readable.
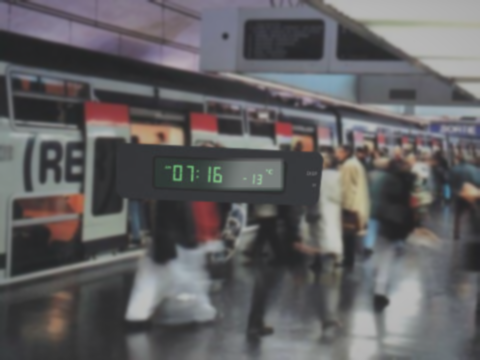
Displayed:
7,16
